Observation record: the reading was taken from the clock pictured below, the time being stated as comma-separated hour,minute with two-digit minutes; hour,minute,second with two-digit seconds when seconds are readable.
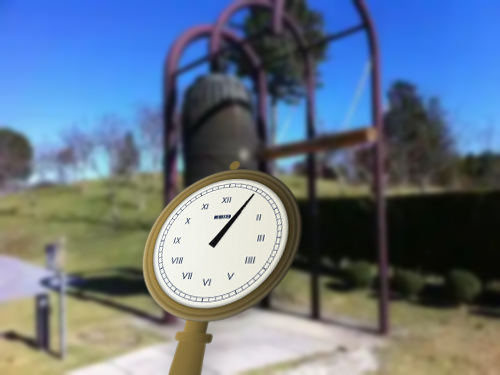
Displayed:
1,05
